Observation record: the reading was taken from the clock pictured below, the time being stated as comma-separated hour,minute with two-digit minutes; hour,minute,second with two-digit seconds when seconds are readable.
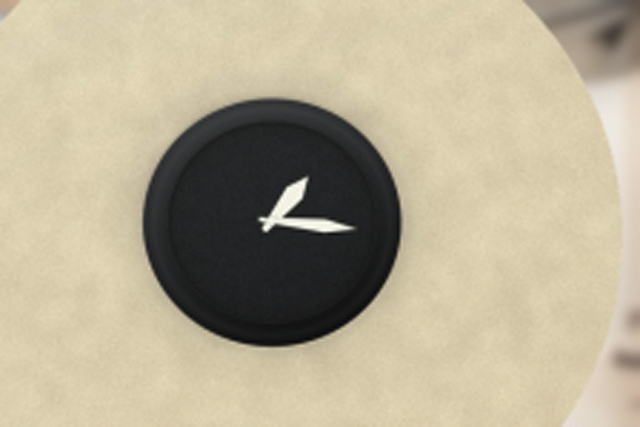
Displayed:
1,16
